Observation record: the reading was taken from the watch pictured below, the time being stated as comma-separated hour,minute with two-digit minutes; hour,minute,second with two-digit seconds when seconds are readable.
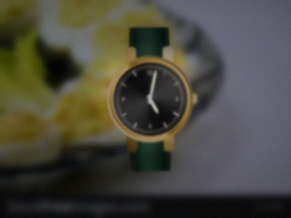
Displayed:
5,02
